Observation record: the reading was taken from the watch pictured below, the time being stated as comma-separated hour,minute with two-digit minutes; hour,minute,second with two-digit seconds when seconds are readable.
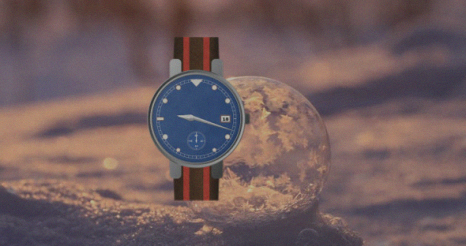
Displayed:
9,18
